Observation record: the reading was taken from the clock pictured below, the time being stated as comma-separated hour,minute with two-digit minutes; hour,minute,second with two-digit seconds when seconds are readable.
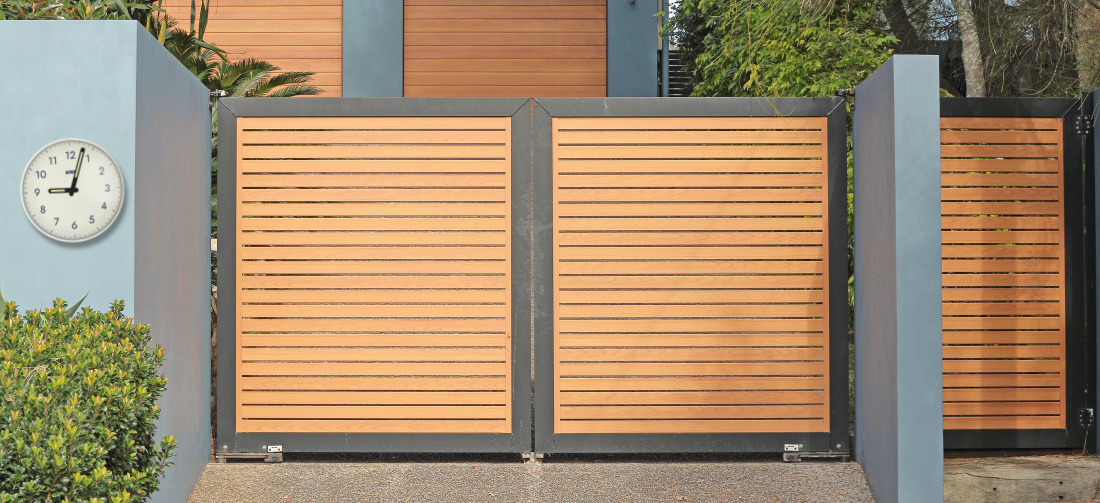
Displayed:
9,03
